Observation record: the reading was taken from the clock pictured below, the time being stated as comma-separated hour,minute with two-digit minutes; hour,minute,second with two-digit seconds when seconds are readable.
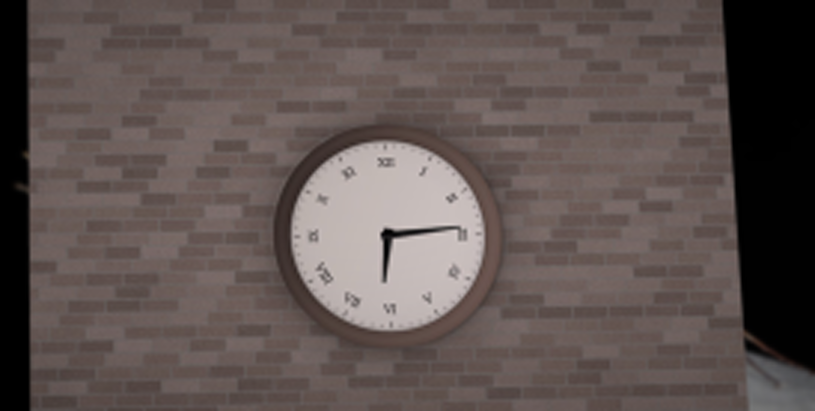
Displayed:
6,14
